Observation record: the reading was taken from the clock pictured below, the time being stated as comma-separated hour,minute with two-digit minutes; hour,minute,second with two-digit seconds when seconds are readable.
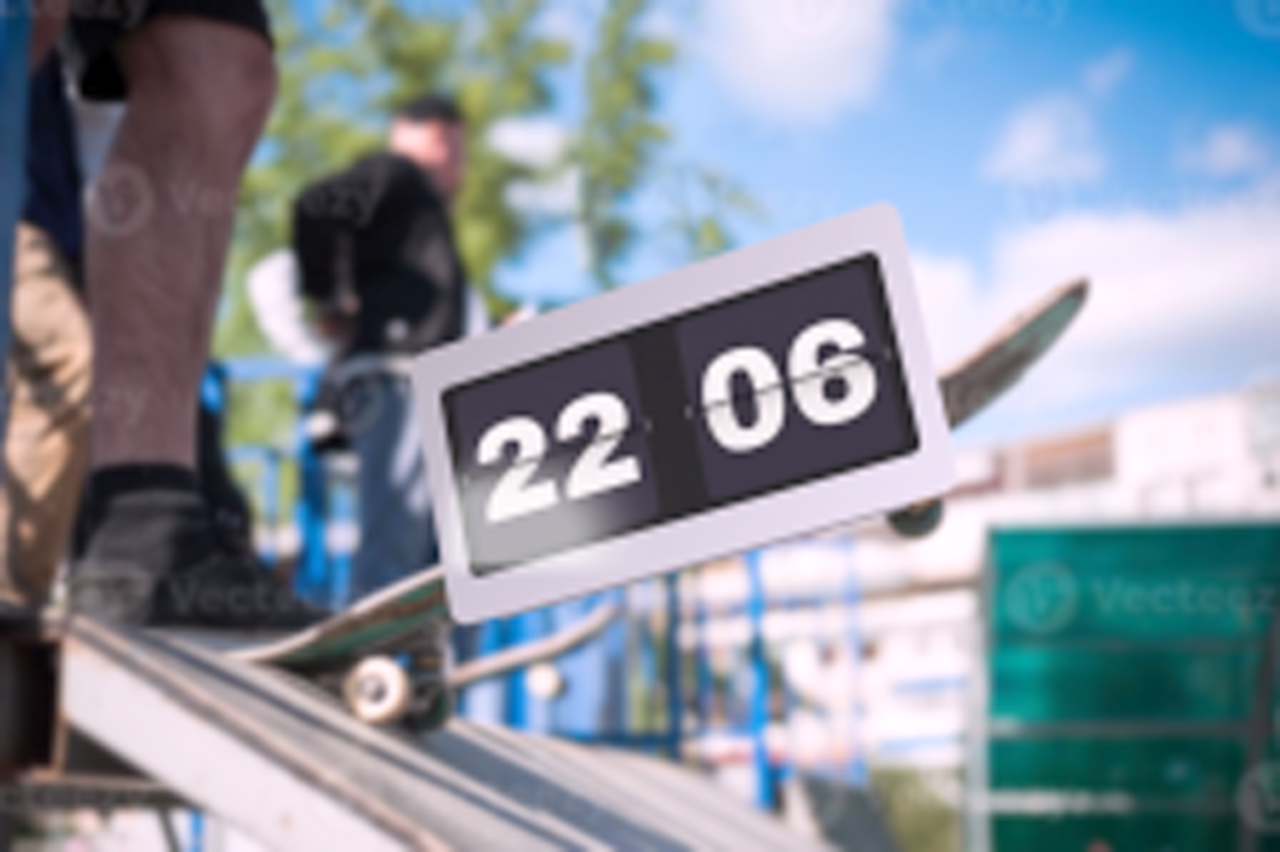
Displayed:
22,06
